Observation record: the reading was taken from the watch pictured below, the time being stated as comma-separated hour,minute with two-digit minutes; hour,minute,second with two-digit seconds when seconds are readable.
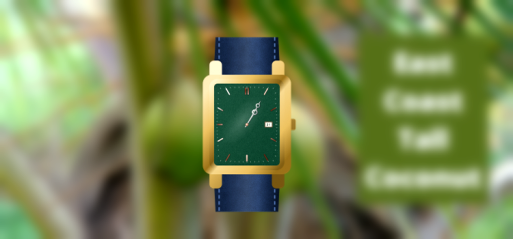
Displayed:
1,05
